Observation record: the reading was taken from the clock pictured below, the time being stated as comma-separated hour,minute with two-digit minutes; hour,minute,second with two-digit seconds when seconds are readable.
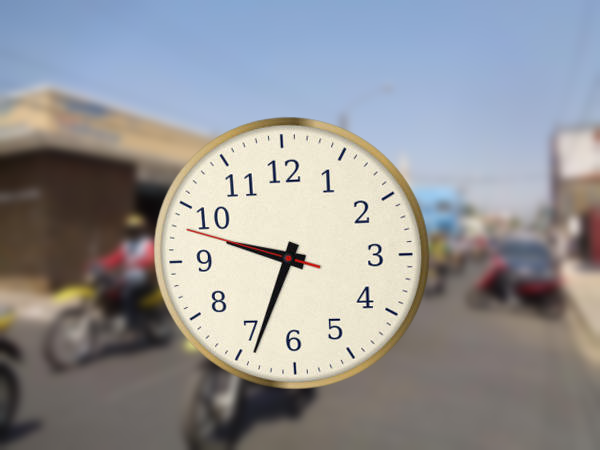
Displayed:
9,33,48
